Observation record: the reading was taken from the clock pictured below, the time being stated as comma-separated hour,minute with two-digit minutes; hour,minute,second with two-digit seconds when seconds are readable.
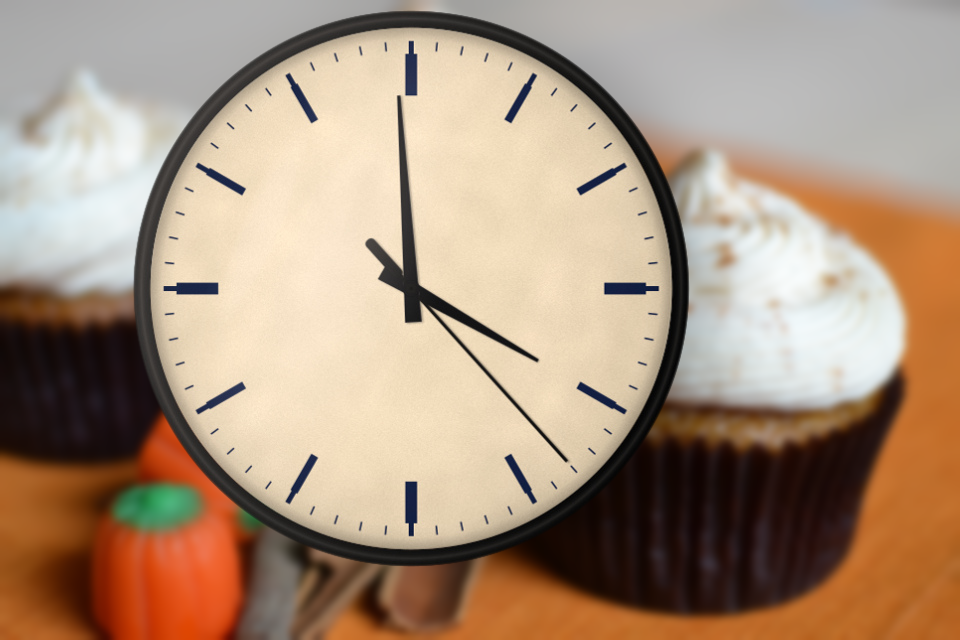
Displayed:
3,59,23
